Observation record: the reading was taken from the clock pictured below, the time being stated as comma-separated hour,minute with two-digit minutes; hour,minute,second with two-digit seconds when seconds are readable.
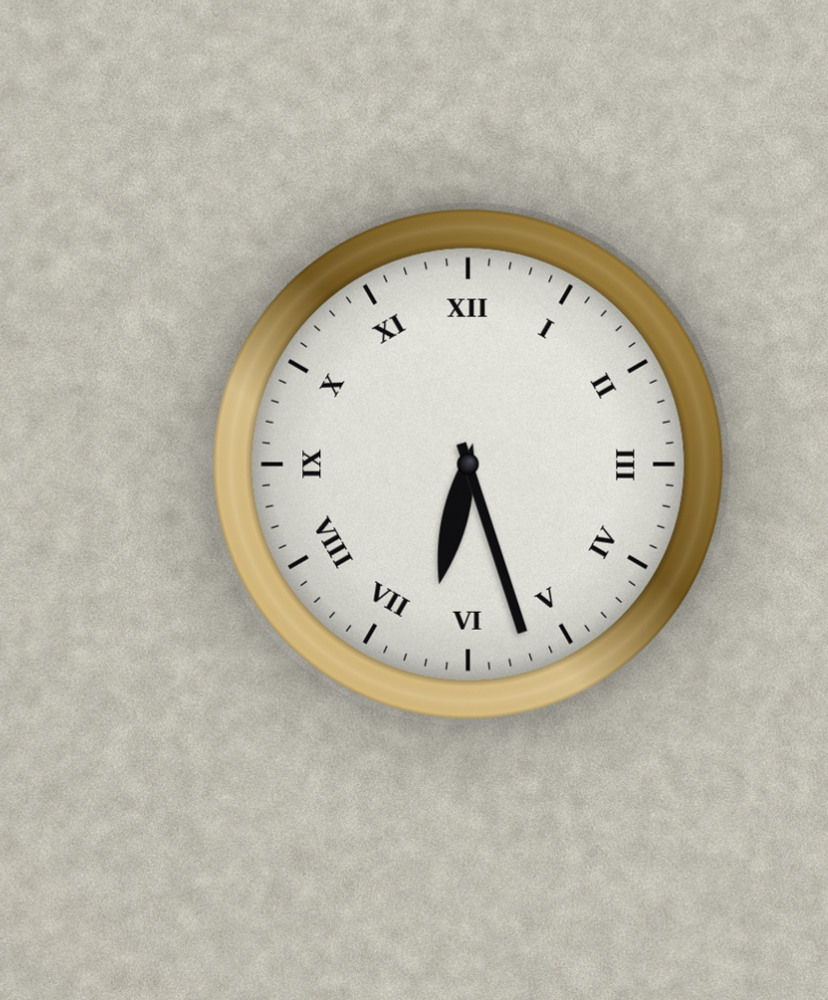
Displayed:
6,27
